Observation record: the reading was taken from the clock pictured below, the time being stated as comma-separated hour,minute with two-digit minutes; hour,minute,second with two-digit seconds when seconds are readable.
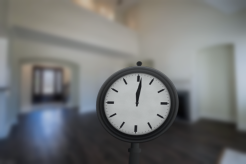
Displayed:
12,01
